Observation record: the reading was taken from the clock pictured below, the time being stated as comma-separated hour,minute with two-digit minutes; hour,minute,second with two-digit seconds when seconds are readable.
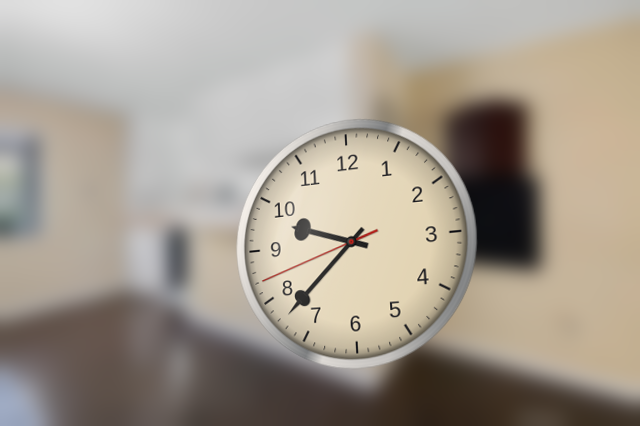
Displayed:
9,37,42
